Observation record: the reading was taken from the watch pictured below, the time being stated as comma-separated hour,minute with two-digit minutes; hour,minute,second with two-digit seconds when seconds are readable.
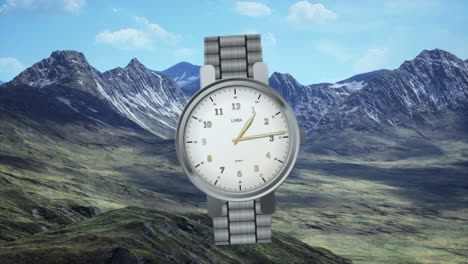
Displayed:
1,14
